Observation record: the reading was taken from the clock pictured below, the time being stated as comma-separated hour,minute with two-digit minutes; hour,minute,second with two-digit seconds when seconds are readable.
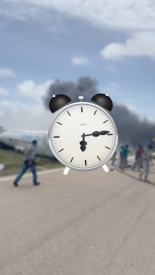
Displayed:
6,14
